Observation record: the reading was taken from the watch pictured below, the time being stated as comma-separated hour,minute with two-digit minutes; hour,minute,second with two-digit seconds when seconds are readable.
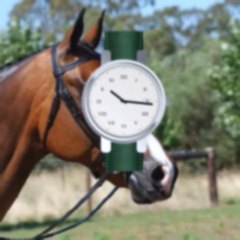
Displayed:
10,16
